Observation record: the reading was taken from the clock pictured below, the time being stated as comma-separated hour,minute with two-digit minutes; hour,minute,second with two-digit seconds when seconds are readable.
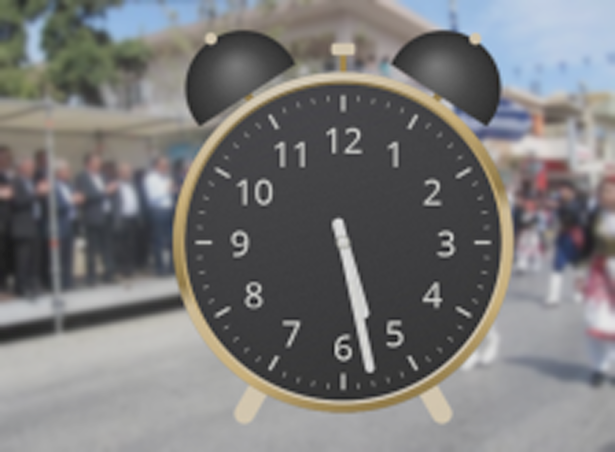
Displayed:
5,28
